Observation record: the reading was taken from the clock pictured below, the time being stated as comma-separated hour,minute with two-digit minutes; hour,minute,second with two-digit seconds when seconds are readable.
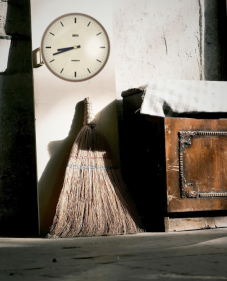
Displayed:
8,42
